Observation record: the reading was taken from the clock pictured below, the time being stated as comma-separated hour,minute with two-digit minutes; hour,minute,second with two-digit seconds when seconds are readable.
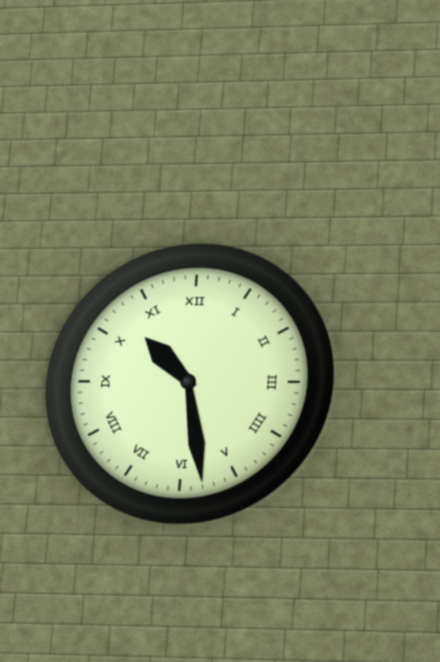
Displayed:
10,28
